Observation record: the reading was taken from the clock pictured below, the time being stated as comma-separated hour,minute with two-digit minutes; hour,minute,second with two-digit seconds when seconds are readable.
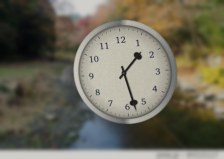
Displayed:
1,28
